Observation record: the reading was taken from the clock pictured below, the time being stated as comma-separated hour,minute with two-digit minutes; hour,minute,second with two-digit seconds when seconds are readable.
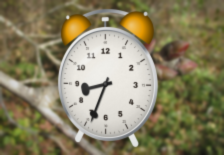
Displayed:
8,34
